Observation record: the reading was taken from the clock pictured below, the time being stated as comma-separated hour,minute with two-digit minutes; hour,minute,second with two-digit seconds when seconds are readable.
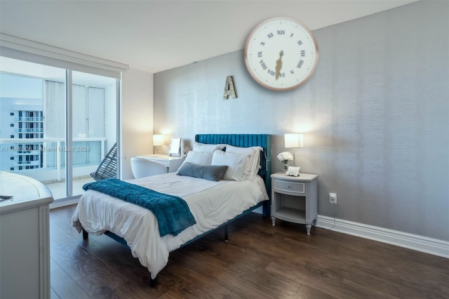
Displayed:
6,32
